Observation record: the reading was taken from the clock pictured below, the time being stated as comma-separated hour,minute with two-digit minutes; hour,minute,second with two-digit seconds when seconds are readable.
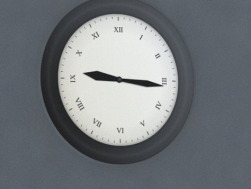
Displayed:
9,16
